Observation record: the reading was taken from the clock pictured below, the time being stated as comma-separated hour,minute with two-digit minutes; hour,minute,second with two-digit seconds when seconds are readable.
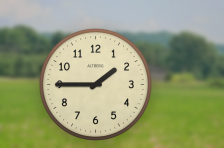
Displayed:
1,45
